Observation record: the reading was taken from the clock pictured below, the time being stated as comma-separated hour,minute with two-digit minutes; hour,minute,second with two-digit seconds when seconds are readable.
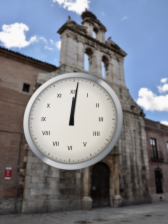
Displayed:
12,01
